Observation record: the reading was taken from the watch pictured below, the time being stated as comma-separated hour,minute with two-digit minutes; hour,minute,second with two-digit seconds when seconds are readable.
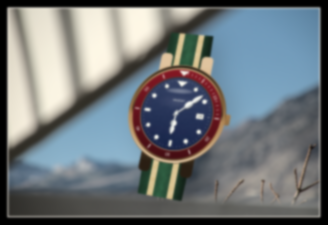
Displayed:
6,08
